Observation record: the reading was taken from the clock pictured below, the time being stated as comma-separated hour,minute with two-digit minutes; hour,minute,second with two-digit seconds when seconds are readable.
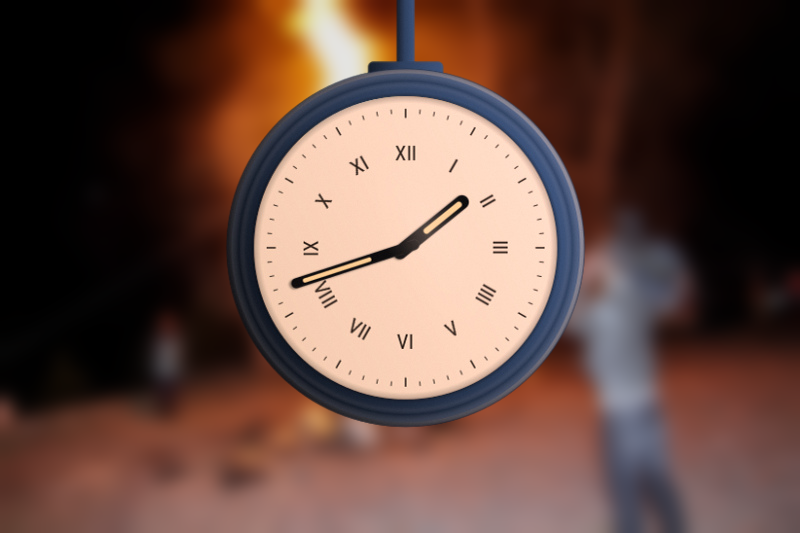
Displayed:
1,42
